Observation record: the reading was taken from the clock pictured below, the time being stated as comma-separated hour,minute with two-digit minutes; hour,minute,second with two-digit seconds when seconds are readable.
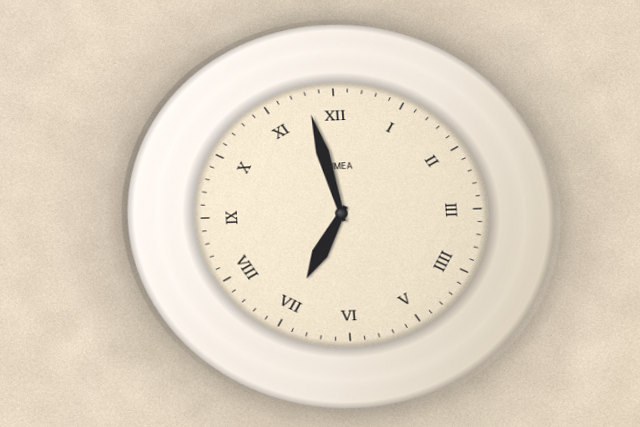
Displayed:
6,58
